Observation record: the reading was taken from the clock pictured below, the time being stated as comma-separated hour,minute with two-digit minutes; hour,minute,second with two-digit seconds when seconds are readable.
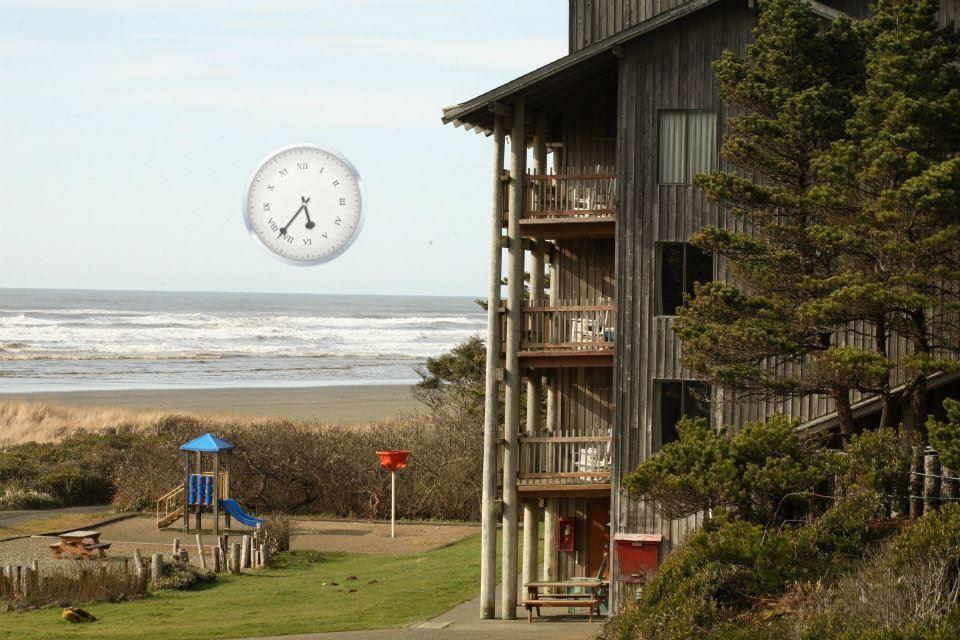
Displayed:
5,37
